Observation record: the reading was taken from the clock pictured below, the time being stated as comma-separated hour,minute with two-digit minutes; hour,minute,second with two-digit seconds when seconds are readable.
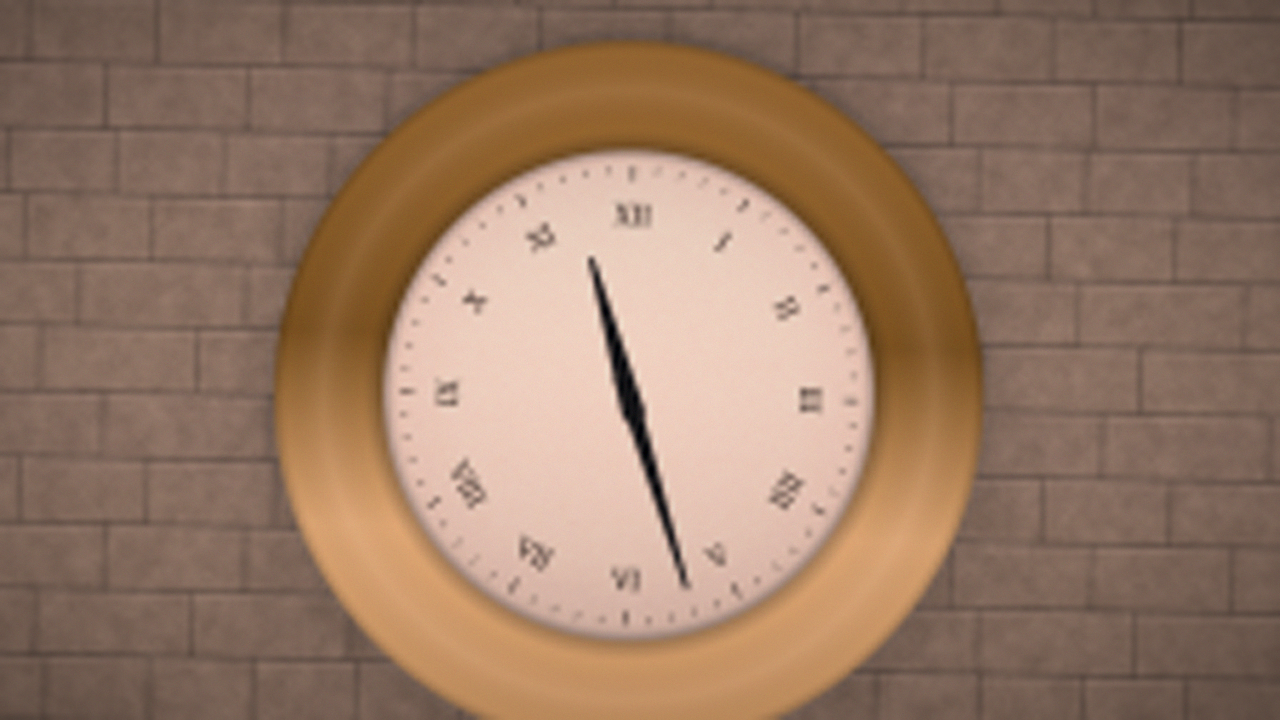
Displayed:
11,27
